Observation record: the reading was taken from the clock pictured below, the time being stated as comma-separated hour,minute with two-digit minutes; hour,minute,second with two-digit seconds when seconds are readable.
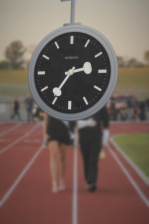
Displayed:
2,36
